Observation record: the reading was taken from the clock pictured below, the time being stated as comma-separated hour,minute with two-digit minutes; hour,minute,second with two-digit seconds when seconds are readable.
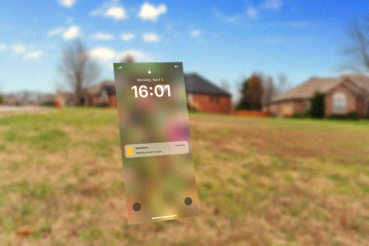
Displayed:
16,01
